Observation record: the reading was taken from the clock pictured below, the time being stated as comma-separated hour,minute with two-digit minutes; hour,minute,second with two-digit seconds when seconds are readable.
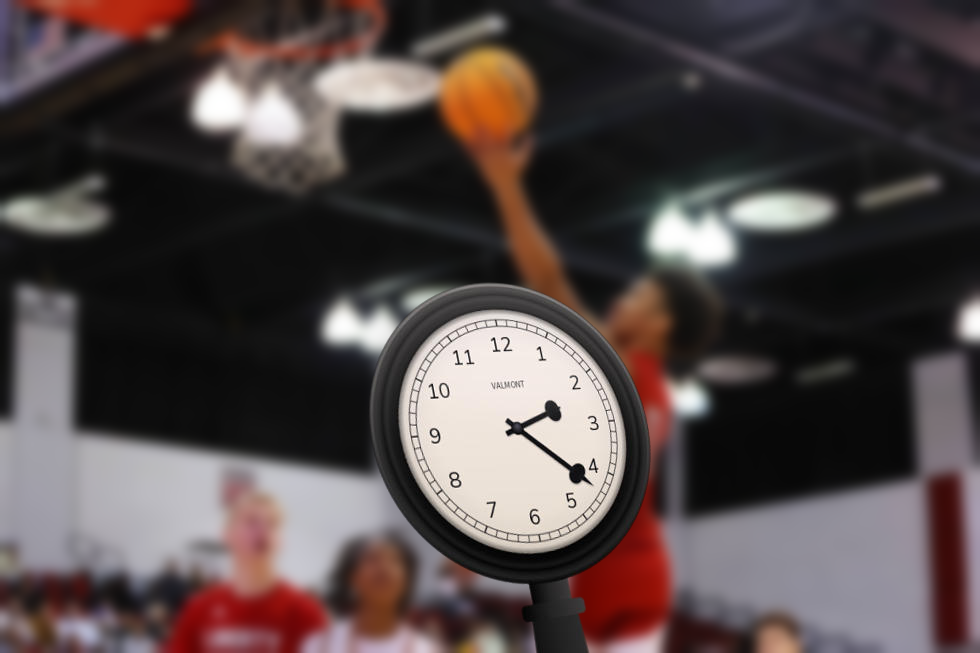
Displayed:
2,22
